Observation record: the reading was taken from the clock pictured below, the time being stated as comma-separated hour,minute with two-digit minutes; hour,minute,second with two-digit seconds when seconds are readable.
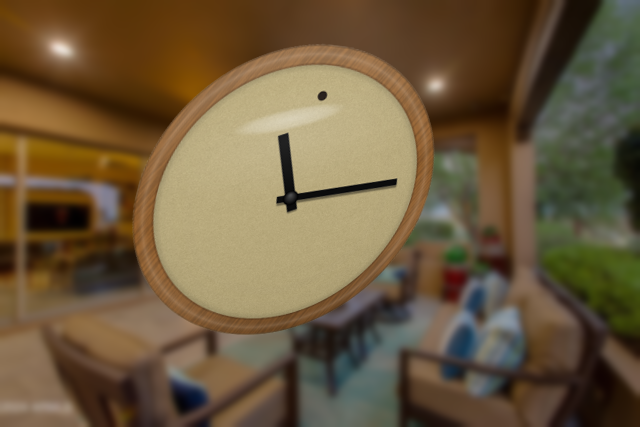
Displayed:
11,13
